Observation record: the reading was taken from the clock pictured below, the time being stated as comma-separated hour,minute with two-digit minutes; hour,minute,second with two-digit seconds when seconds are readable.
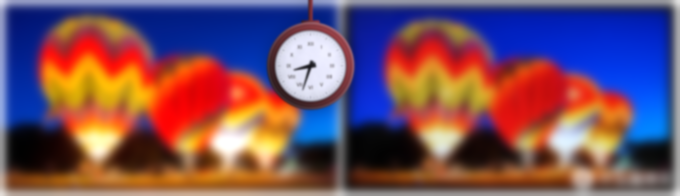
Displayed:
8,33
